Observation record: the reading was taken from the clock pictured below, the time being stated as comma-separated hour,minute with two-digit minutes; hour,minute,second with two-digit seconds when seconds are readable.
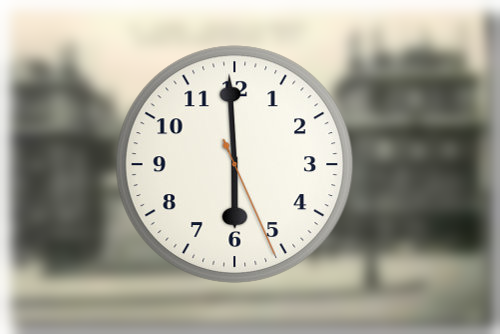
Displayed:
5,59,26
